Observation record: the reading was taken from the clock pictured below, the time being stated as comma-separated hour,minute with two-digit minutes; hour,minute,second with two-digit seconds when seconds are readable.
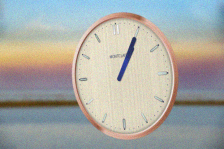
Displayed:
1,05
